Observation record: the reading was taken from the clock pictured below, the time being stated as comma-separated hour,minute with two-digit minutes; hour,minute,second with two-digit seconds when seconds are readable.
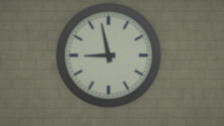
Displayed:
8,58
